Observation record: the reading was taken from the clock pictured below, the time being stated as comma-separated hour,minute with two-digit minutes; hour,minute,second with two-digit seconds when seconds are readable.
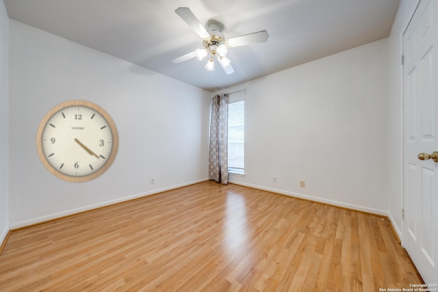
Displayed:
4,21
